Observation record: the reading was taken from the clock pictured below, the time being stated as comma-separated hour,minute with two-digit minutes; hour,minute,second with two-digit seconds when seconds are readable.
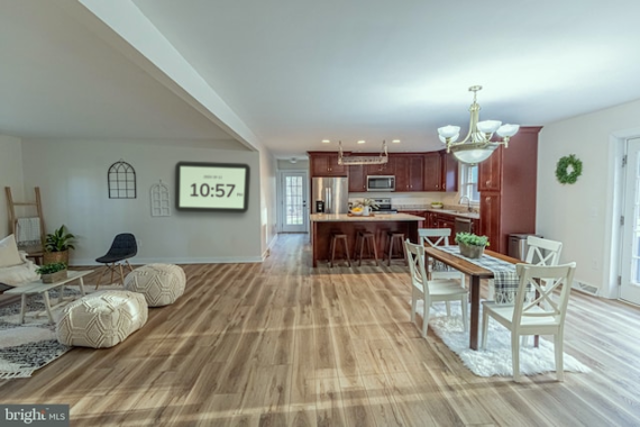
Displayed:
10,57
